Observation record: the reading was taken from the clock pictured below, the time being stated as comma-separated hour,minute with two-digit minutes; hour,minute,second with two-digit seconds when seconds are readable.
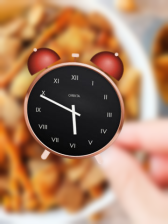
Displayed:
5,49
